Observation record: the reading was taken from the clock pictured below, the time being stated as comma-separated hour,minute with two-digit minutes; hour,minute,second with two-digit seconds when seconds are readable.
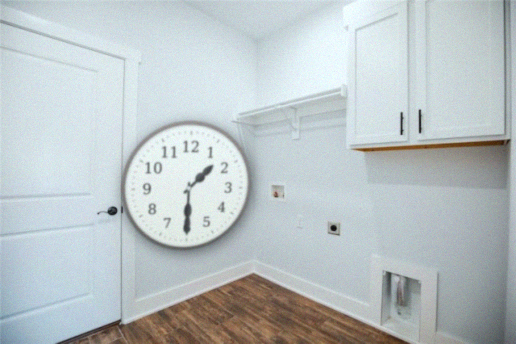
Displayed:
1,30
